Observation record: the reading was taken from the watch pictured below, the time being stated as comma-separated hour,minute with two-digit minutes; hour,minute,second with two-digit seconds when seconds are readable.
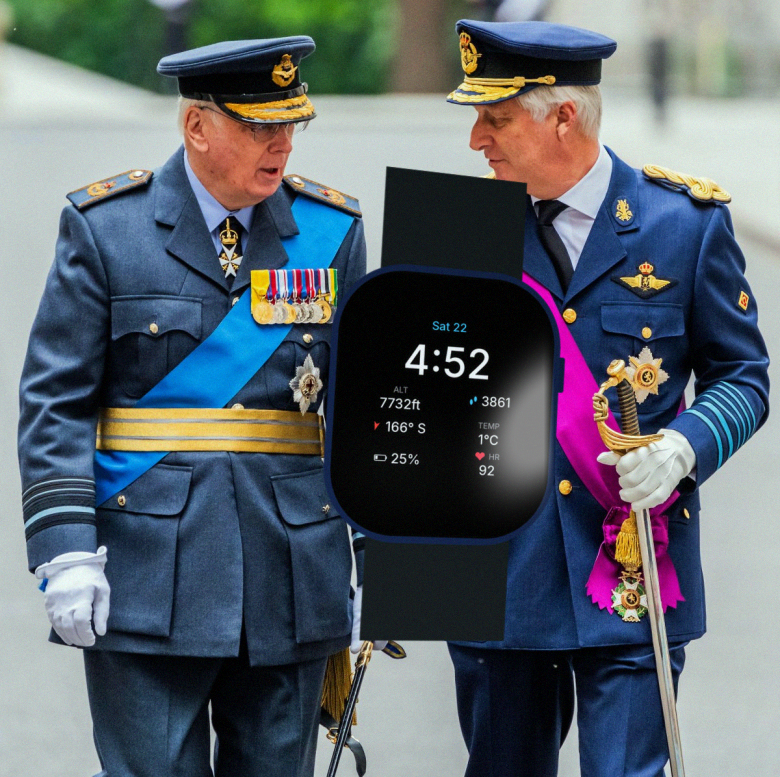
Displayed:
4,52
